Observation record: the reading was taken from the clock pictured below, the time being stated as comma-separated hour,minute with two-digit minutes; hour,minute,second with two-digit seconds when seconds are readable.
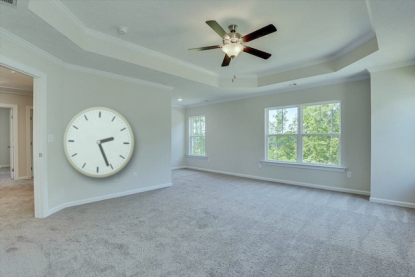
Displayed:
2,26
